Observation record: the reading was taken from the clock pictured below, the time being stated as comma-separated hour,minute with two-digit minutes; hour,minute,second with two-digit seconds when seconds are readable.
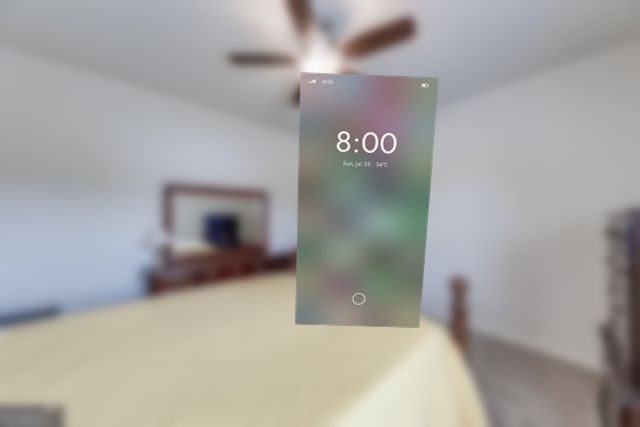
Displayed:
8,00
